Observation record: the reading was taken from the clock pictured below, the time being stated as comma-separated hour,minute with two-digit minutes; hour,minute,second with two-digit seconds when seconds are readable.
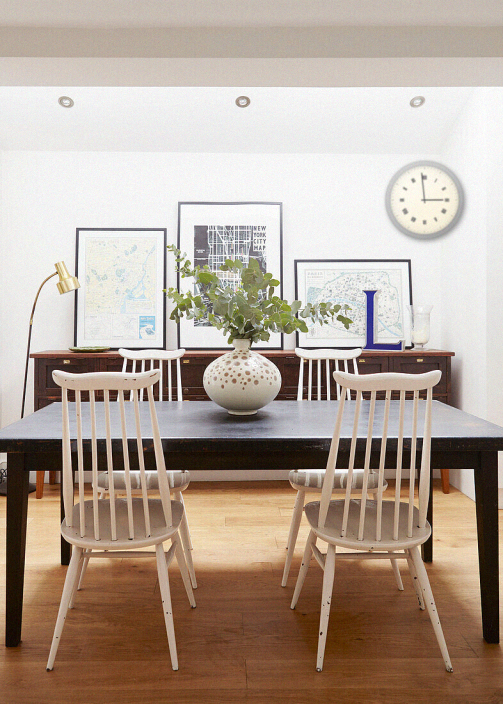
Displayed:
2,59
